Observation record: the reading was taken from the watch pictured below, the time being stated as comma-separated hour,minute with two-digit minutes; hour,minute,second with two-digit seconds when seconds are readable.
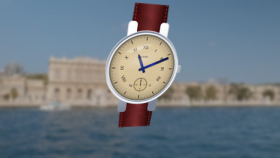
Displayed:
11,11
